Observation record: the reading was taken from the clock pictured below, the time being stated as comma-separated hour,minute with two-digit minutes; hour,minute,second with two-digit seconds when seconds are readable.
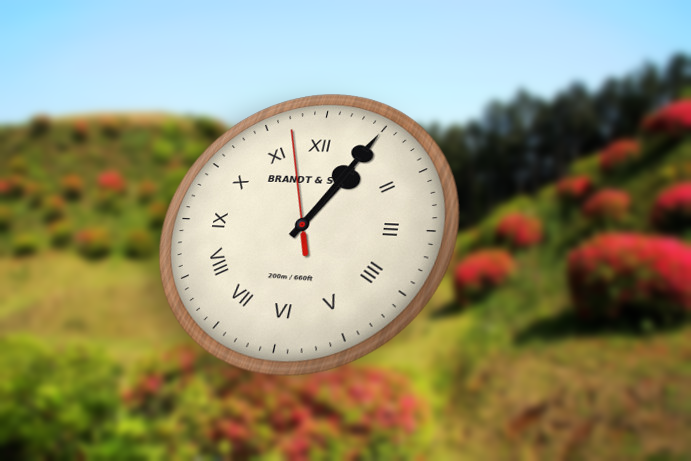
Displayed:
1,04,57
